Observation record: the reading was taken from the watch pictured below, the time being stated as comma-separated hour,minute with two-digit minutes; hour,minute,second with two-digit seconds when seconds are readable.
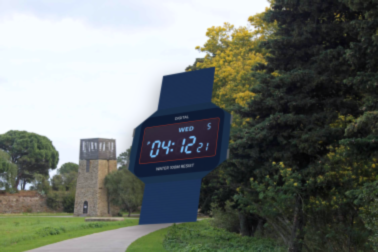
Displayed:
4,12
